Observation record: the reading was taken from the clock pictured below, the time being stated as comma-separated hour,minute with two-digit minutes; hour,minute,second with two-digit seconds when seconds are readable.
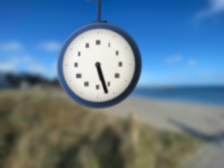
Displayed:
5,27
